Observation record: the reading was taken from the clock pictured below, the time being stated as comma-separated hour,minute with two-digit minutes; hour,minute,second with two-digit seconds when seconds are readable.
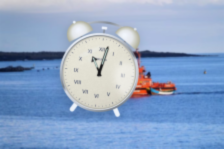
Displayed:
11,02
